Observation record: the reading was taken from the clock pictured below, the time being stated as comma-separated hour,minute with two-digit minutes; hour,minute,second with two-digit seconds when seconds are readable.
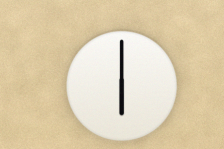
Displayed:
6,00
